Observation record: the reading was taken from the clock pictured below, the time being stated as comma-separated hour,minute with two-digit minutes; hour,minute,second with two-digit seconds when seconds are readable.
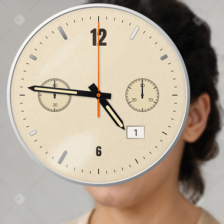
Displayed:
4,46
